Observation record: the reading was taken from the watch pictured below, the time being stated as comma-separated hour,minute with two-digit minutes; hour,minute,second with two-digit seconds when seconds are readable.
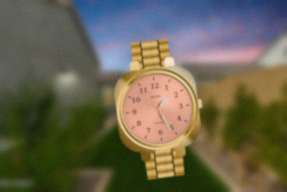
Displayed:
1,26
